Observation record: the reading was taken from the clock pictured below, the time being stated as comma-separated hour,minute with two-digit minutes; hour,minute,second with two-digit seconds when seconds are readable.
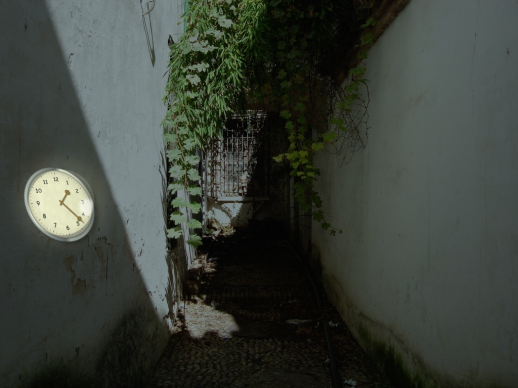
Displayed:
1,23
